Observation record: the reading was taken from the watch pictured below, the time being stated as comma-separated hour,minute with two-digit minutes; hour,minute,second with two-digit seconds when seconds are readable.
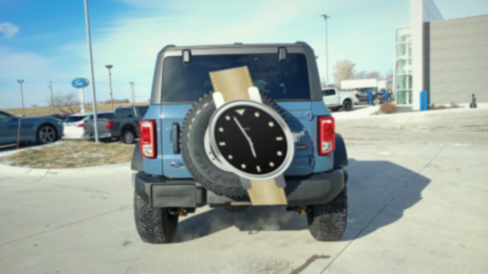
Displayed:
5,57
